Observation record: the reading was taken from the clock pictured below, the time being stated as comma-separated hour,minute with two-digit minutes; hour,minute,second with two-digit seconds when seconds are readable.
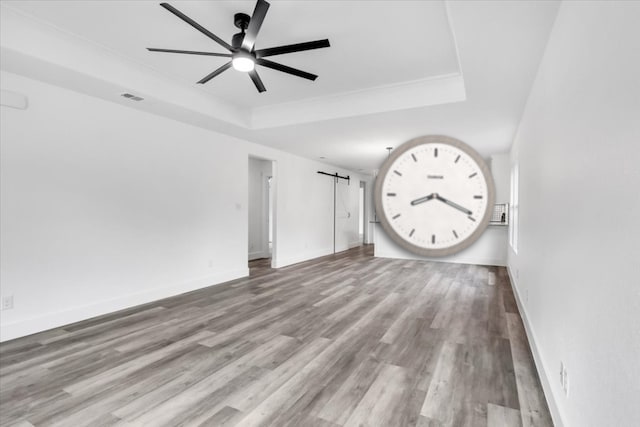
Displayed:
8,19
